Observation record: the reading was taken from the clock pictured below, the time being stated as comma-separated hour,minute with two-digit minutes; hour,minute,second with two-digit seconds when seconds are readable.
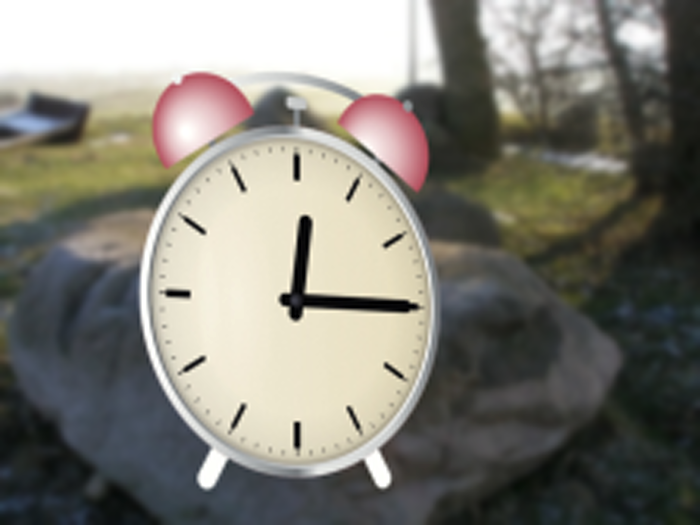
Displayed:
12,15
